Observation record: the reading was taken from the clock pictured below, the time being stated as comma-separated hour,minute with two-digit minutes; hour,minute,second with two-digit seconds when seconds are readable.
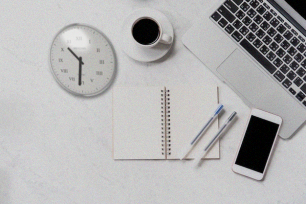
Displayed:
10,31
